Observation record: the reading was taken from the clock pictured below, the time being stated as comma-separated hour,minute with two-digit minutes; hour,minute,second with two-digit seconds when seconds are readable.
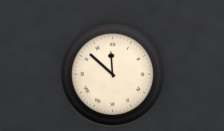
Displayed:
11,52
